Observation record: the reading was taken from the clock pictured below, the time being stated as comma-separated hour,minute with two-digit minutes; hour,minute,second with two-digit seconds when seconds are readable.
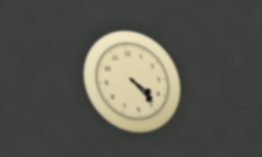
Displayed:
4,24
